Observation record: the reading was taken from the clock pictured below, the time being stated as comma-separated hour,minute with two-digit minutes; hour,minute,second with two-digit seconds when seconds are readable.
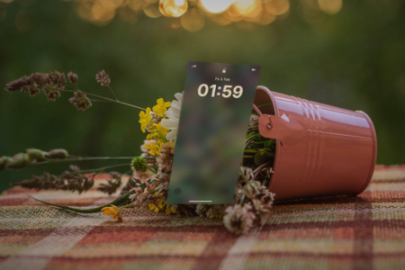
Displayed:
1,59
